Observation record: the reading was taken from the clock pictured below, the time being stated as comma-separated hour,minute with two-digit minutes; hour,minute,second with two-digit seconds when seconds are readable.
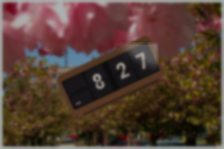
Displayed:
8,27
